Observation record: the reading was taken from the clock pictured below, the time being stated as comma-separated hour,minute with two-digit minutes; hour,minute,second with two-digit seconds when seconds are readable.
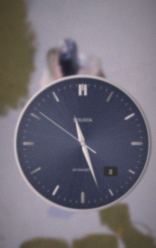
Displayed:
11,26,51
